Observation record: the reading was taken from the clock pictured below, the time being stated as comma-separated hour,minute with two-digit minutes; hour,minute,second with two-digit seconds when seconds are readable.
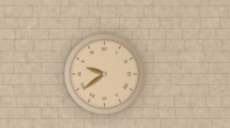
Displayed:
9,39
